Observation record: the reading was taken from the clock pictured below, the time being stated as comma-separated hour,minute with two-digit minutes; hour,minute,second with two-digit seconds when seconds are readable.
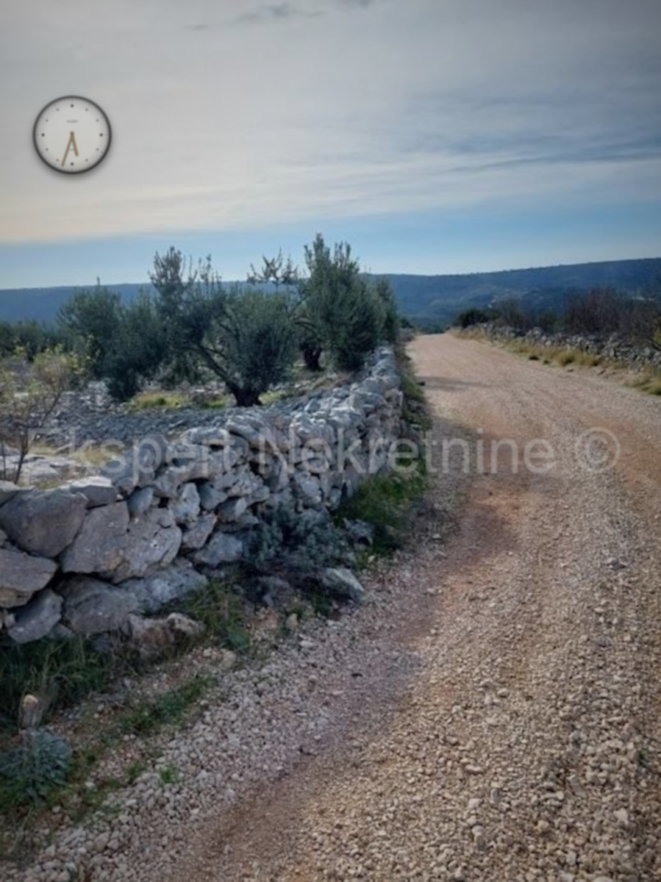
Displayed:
5,33
